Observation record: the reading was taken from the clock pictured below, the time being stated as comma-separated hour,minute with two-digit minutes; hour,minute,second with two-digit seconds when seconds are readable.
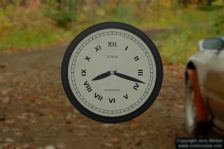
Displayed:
8,18
